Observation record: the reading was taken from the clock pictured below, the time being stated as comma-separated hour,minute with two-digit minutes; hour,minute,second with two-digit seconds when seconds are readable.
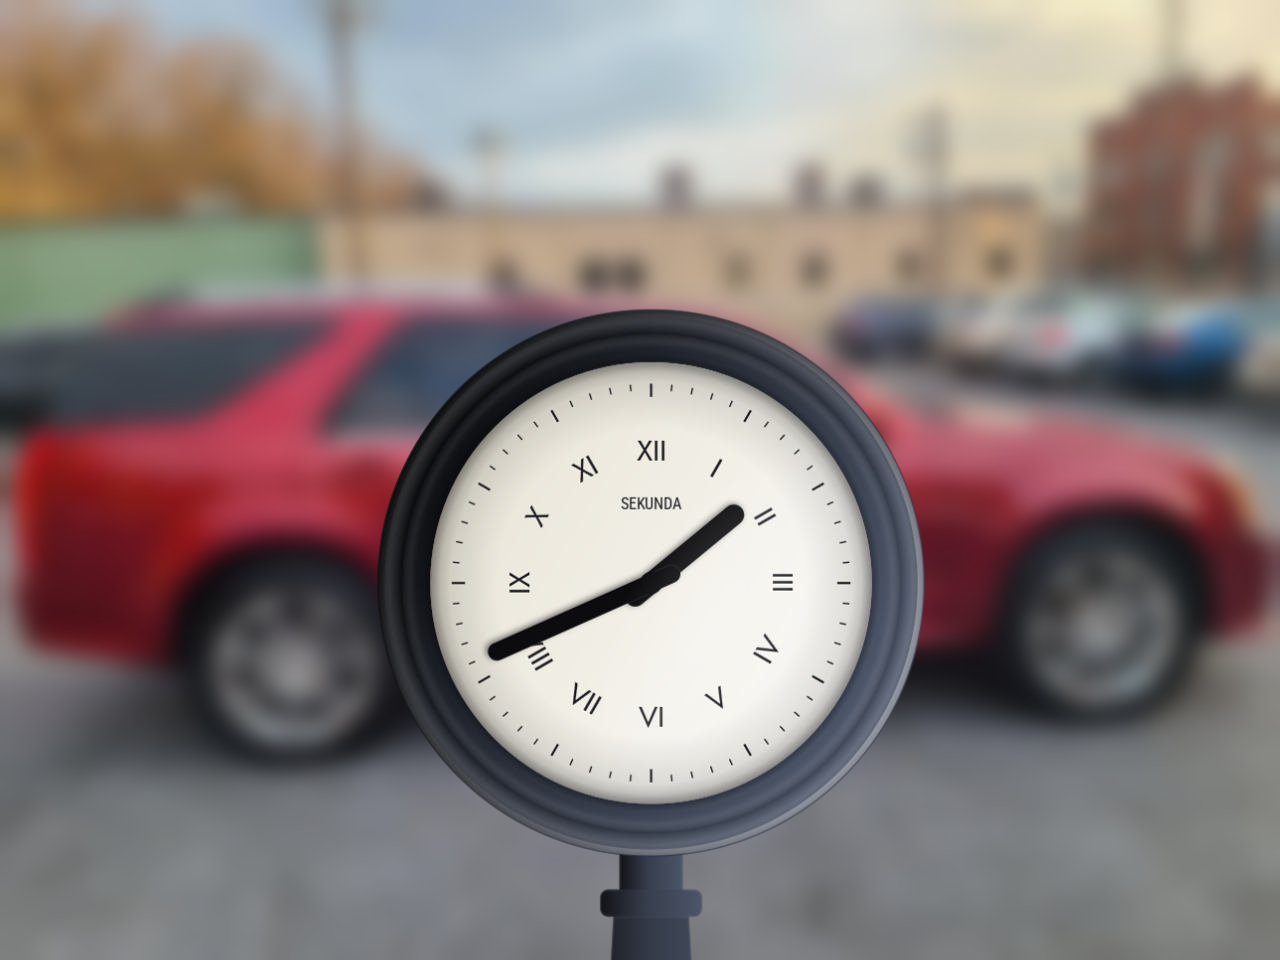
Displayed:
1,41
